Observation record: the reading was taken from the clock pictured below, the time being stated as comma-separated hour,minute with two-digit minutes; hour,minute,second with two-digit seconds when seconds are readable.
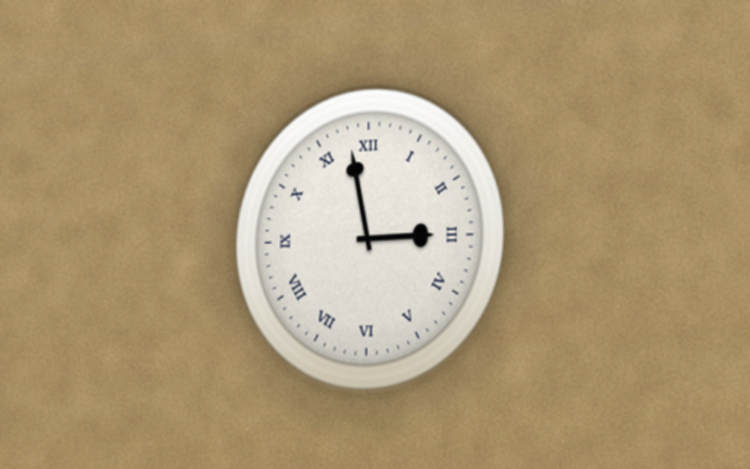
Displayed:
2,58
